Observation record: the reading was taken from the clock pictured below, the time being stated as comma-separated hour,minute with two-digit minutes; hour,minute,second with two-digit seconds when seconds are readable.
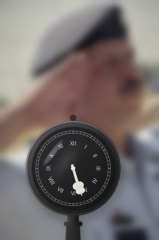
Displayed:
5,27
